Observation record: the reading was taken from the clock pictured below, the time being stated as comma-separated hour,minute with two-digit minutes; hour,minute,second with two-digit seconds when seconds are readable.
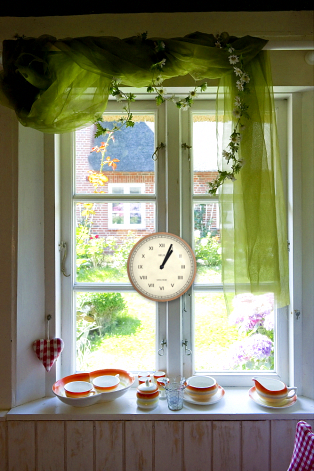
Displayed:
1,04
